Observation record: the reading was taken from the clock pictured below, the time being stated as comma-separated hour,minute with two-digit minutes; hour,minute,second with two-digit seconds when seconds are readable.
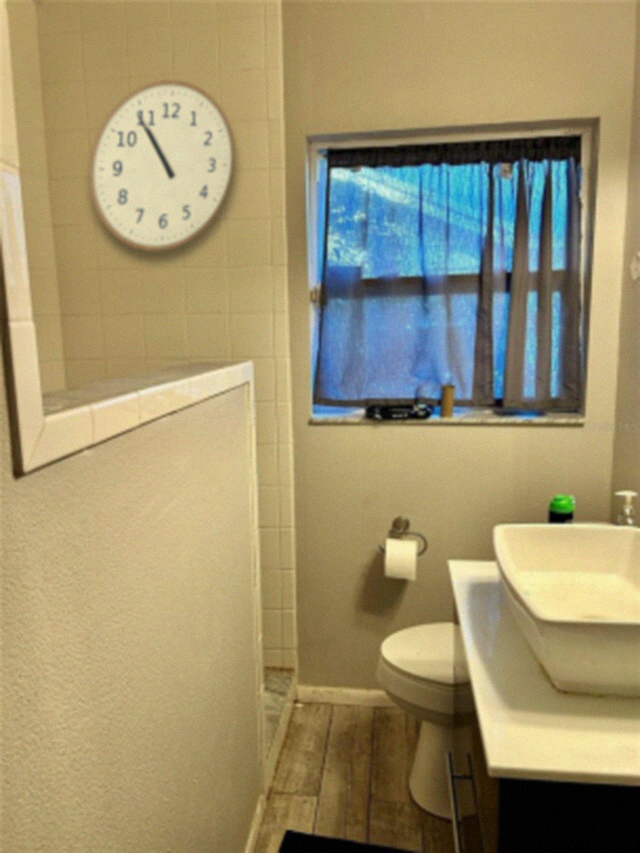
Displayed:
10,54
